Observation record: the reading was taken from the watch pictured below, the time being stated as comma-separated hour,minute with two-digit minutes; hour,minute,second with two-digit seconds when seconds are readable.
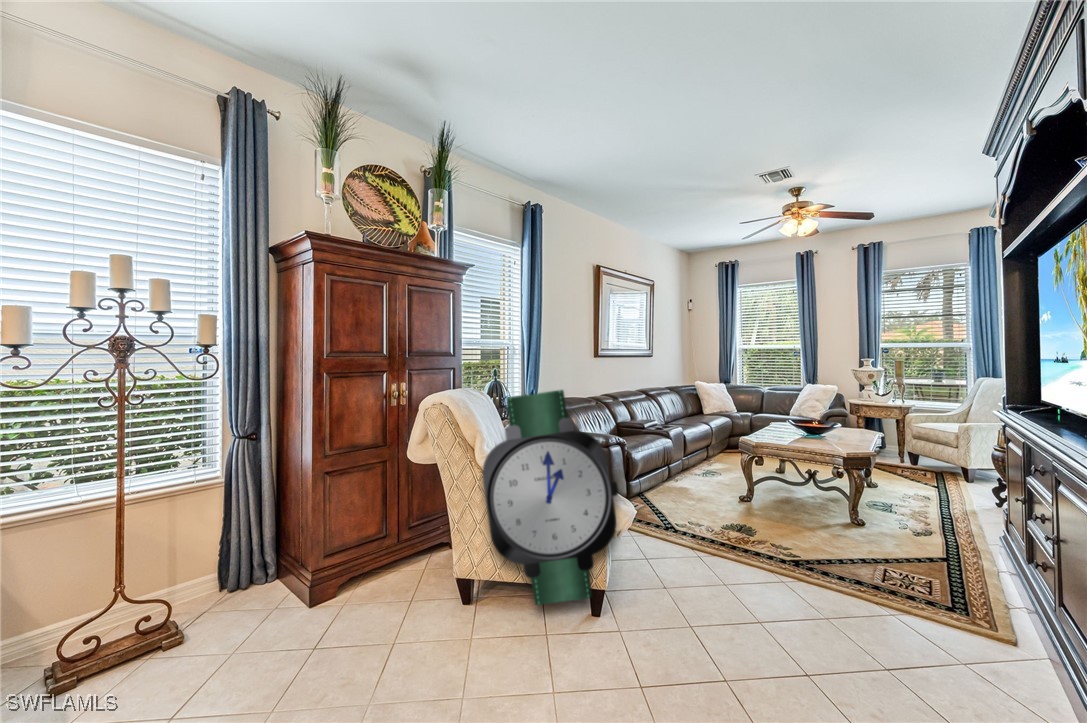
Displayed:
1,01
